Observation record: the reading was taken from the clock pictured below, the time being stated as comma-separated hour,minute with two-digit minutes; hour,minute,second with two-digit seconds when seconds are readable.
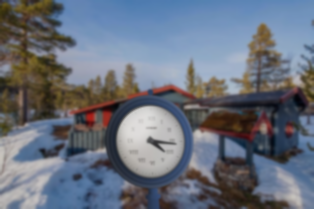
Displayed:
4,16
